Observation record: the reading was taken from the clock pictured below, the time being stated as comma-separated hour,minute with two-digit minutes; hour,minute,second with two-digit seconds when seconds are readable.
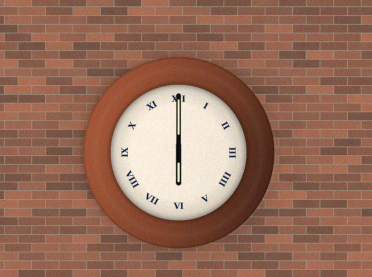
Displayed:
6,00
